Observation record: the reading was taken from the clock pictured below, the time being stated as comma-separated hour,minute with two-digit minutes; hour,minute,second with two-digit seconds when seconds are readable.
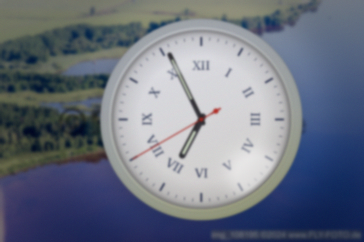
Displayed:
6,55,40
